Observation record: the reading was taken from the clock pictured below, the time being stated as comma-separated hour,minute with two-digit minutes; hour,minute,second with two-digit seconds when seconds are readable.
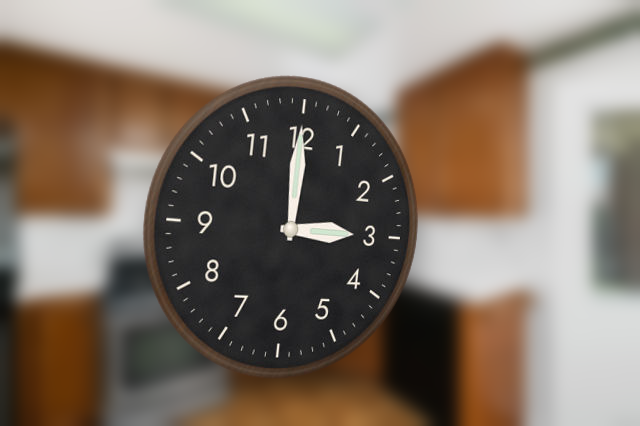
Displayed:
3,00
